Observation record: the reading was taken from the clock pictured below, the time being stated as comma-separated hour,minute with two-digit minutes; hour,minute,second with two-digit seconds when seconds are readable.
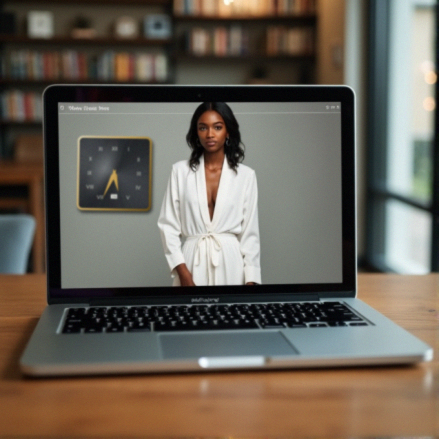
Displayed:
5,34
